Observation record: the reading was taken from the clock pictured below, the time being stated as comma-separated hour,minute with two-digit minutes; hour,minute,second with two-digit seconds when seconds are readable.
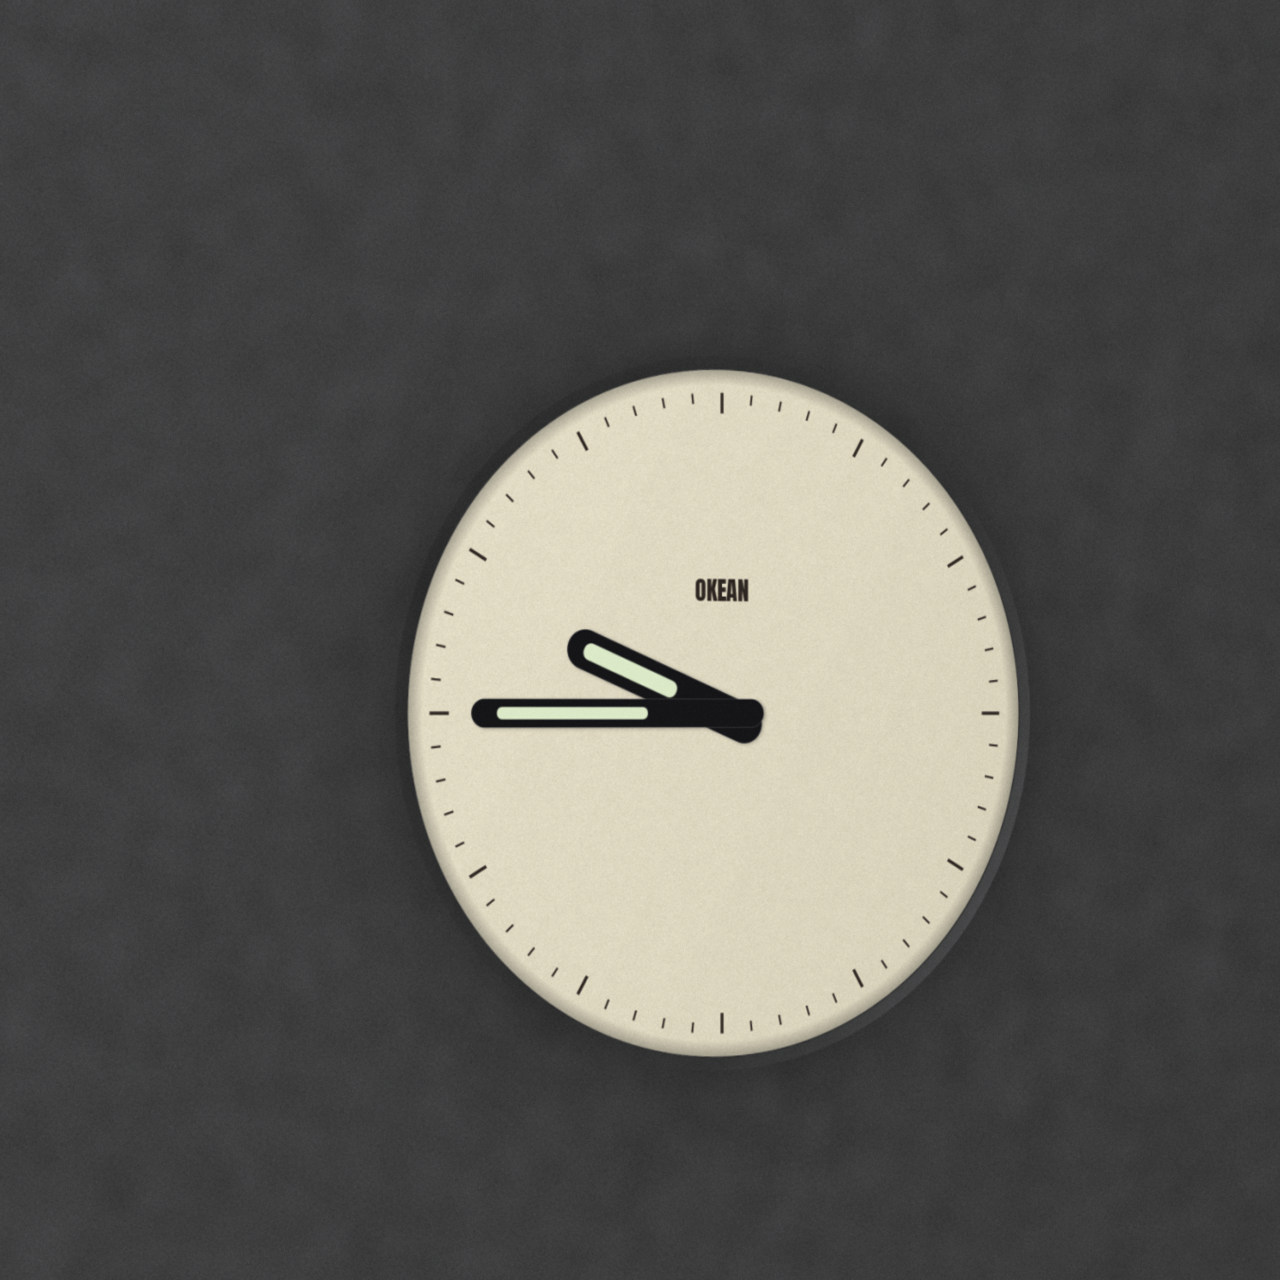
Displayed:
9,45
